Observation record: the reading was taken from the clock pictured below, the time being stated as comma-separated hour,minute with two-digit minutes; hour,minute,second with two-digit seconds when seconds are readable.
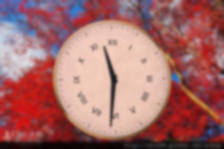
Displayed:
11,31
